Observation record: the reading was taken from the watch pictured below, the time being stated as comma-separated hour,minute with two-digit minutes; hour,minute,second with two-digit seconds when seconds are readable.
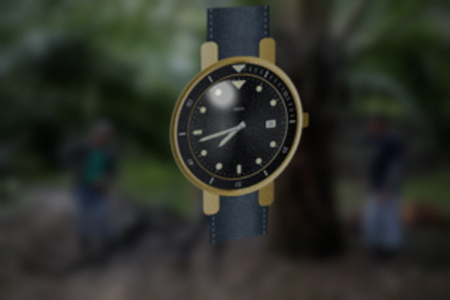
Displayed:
7,43
